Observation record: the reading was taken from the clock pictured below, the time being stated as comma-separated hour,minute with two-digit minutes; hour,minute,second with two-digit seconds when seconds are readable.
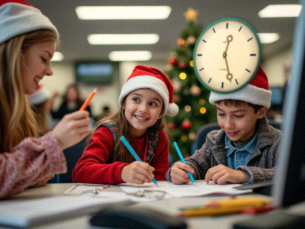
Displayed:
12,27
